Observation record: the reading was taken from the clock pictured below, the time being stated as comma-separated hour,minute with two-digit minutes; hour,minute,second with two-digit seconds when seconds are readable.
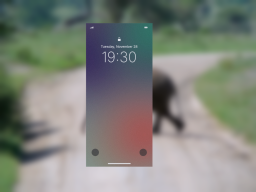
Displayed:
19,30
